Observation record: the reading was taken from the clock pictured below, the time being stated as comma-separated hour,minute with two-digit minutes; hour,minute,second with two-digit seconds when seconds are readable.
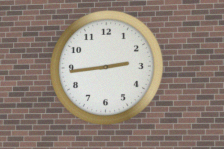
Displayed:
2,44
